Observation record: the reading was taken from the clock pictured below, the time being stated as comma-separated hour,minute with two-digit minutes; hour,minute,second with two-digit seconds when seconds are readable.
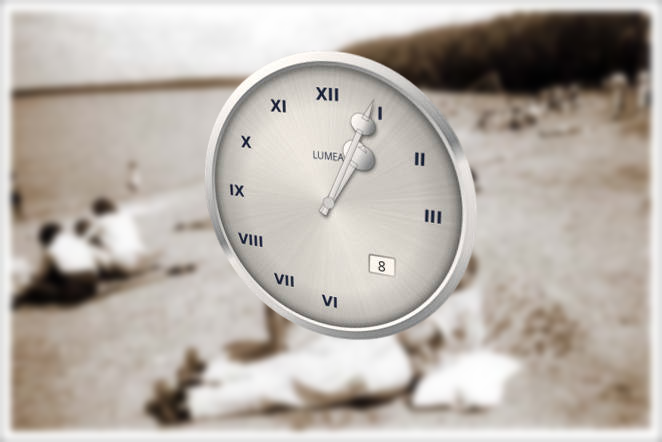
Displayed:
1,04
